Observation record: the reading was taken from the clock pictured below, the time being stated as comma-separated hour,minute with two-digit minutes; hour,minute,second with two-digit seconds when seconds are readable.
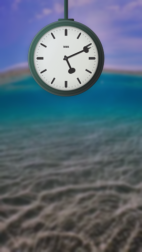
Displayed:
5,11
